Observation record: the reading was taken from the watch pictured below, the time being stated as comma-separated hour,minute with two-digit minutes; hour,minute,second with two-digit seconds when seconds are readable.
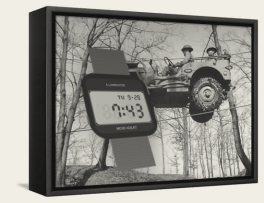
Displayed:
7,43
